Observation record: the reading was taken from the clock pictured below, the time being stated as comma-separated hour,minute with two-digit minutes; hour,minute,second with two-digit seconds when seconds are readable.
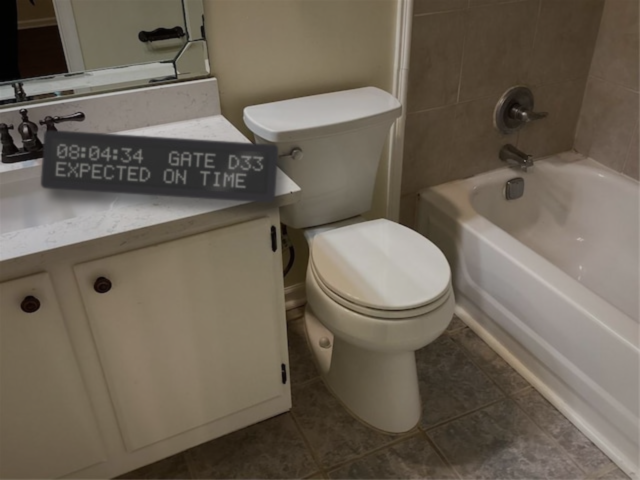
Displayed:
8,04,34
